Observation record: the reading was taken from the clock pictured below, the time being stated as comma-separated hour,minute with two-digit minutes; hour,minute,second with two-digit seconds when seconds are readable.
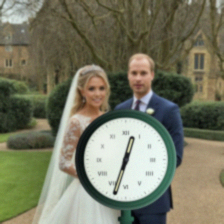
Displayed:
12,33
